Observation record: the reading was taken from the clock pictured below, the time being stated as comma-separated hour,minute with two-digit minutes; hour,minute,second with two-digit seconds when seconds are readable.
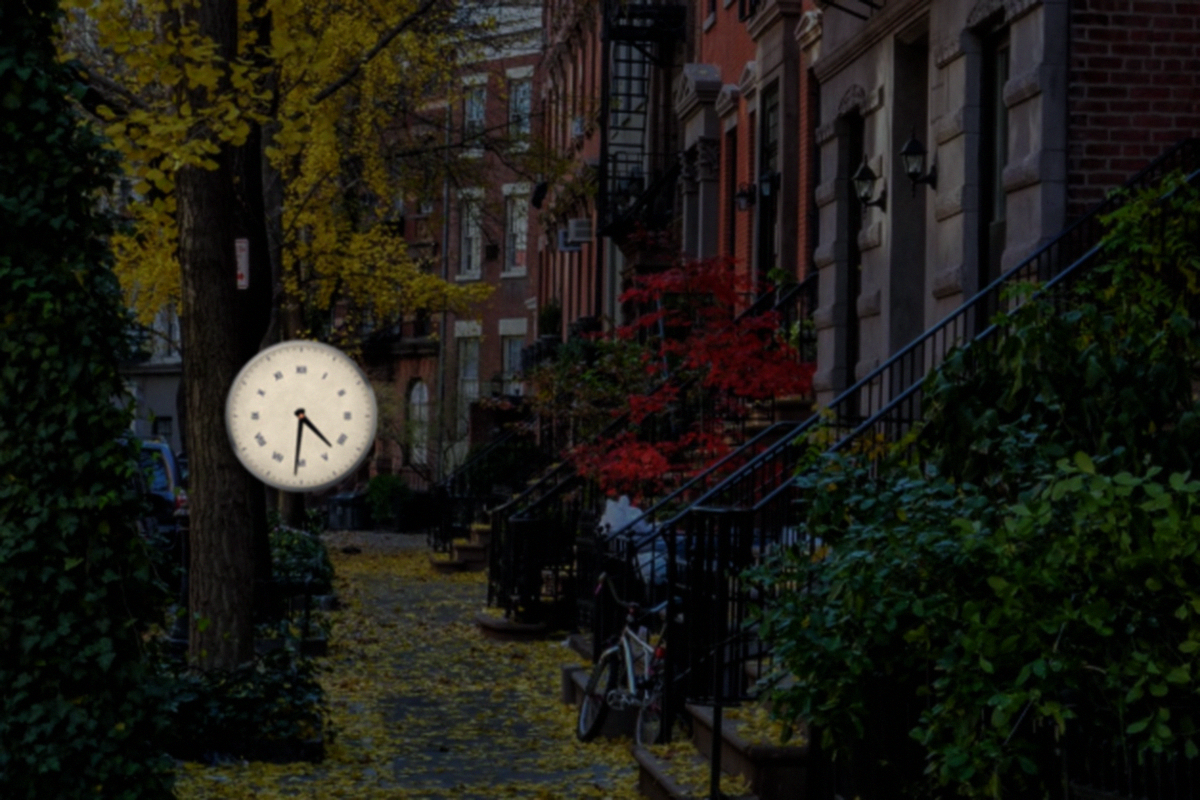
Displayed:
4,31
